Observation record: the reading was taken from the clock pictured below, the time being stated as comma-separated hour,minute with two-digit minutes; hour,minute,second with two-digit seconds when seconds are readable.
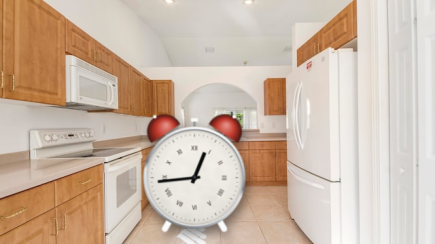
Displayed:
12,44
